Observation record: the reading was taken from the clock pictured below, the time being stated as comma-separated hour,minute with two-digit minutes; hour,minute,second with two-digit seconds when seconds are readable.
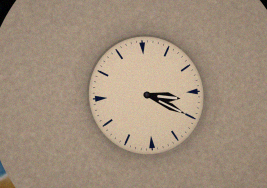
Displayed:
3,20
